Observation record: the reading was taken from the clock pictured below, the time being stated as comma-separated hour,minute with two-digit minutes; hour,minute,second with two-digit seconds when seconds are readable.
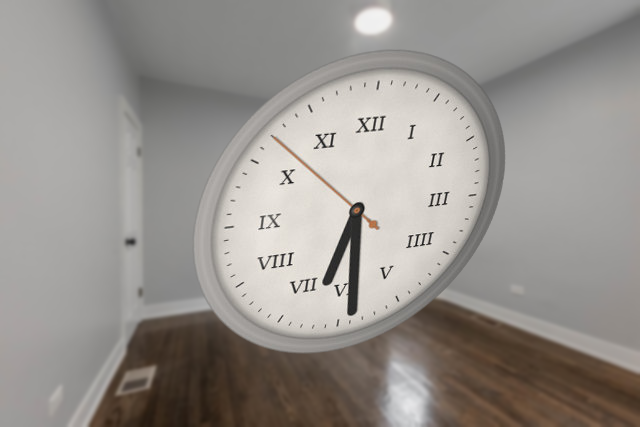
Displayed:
6,28,52
